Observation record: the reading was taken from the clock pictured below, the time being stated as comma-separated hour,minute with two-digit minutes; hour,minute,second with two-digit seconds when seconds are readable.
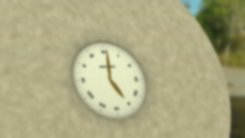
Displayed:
5,01
